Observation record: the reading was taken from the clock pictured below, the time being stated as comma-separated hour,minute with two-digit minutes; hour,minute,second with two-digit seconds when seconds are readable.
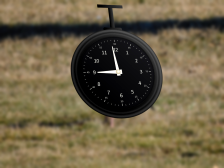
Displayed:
8,59
